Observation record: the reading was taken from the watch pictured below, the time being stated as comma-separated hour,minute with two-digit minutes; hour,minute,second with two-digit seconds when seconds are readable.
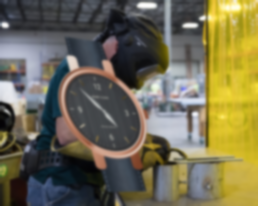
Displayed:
4,53
